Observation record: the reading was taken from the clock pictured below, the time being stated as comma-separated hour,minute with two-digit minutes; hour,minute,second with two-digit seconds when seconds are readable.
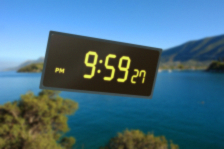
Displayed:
9,59,27
